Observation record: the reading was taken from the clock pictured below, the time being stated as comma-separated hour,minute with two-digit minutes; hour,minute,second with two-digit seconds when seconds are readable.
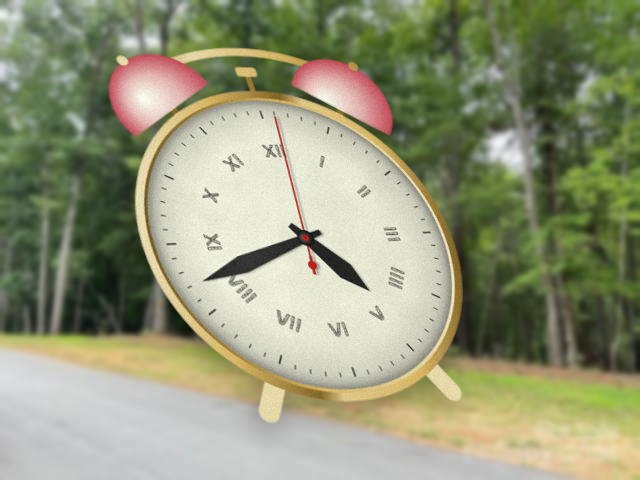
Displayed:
4,42,01
